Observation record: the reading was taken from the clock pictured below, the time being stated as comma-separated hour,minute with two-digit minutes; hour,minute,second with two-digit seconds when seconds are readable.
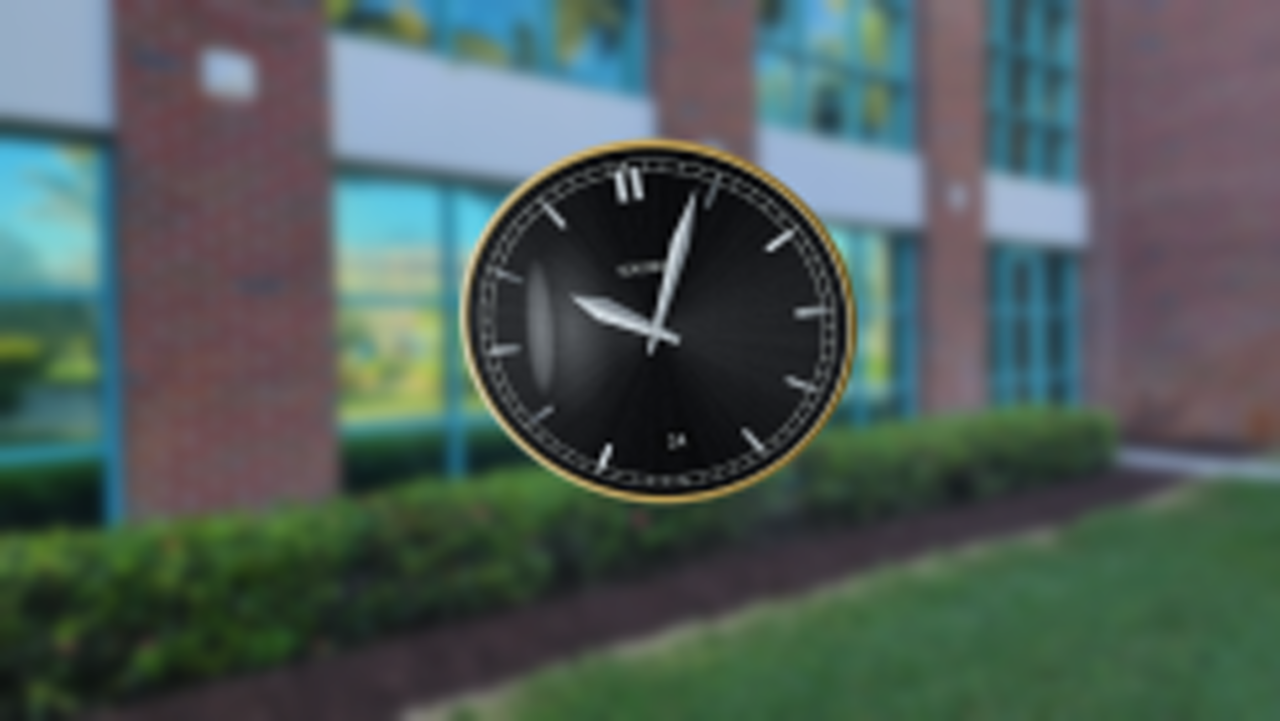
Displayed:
10,04
